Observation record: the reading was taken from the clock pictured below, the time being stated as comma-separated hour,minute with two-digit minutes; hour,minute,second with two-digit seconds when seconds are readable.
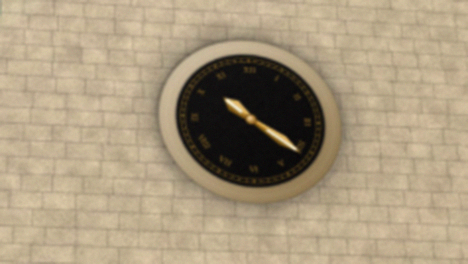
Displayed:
10,21
